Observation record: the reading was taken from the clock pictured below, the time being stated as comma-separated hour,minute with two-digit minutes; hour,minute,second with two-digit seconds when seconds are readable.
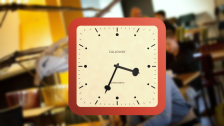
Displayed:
3,34
